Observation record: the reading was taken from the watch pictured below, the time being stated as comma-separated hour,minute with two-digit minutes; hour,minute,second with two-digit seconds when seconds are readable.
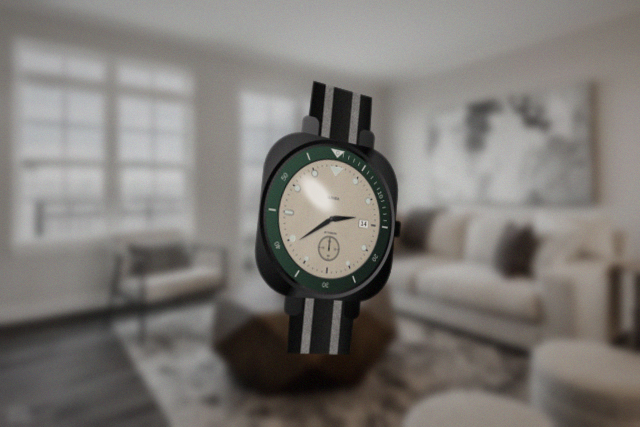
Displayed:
2,39
